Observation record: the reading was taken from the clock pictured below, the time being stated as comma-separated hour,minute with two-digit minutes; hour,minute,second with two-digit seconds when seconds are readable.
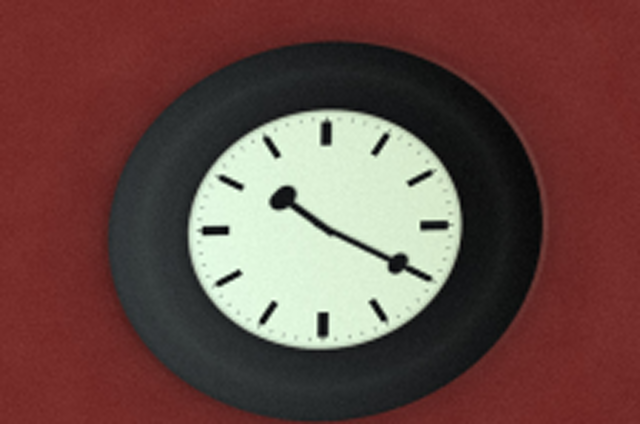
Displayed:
10,20
